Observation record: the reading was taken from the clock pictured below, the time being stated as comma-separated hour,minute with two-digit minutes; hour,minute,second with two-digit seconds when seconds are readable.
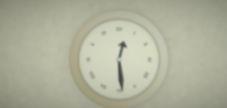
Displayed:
12,29
